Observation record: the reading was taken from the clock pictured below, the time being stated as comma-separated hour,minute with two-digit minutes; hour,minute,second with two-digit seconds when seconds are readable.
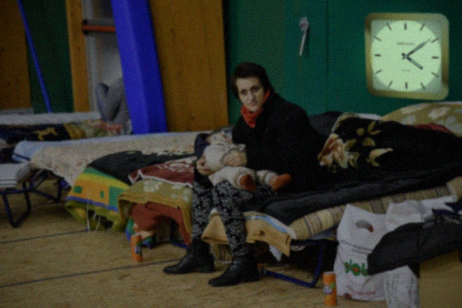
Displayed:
4,09
